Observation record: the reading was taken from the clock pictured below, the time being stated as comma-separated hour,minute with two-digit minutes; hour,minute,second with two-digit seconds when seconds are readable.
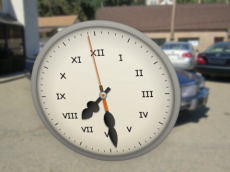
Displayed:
7,28,59
